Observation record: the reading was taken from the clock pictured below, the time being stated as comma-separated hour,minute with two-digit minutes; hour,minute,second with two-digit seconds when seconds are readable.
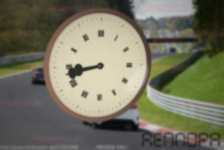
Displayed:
8,43
